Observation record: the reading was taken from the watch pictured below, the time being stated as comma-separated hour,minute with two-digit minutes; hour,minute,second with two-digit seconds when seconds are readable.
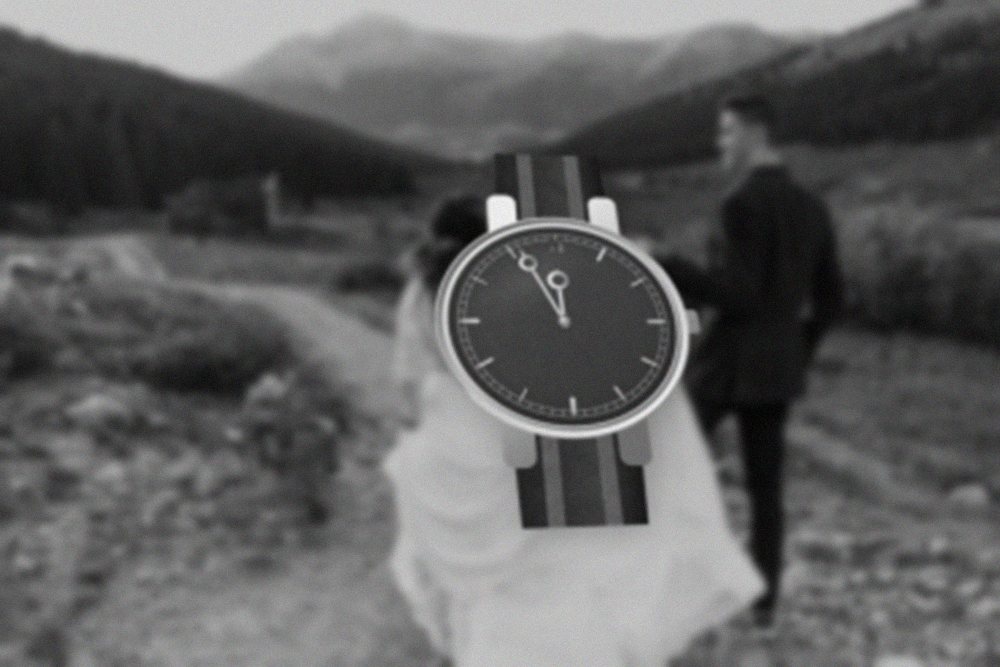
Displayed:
11,56
